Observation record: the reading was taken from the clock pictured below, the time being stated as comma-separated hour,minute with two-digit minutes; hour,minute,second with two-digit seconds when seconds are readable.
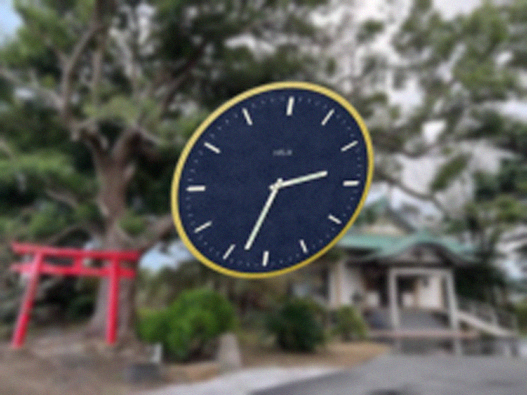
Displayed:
2,33
